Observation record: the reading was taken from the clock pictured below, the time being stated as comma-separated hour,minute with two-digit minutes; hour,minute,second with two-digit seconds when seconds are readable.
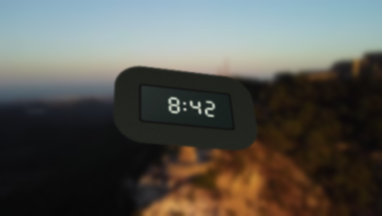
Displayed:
8,42
